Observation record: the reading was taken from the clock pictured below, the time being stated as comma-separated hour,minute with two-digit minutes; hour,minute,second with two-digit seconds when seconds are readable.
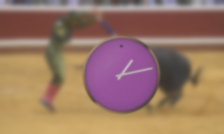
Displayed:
1,13
